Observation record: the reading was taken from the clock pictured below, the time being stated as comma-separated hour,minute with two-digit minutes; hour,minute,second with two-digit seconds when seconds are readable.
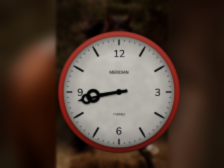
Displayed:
8,43
